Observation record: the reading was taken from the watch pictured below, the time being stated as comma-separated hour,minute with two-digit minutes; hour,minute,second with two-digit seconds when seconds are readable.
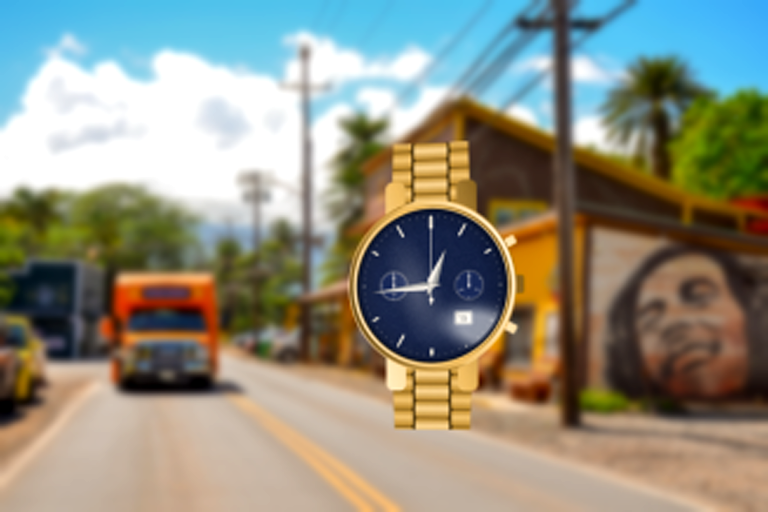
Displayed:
12,44
